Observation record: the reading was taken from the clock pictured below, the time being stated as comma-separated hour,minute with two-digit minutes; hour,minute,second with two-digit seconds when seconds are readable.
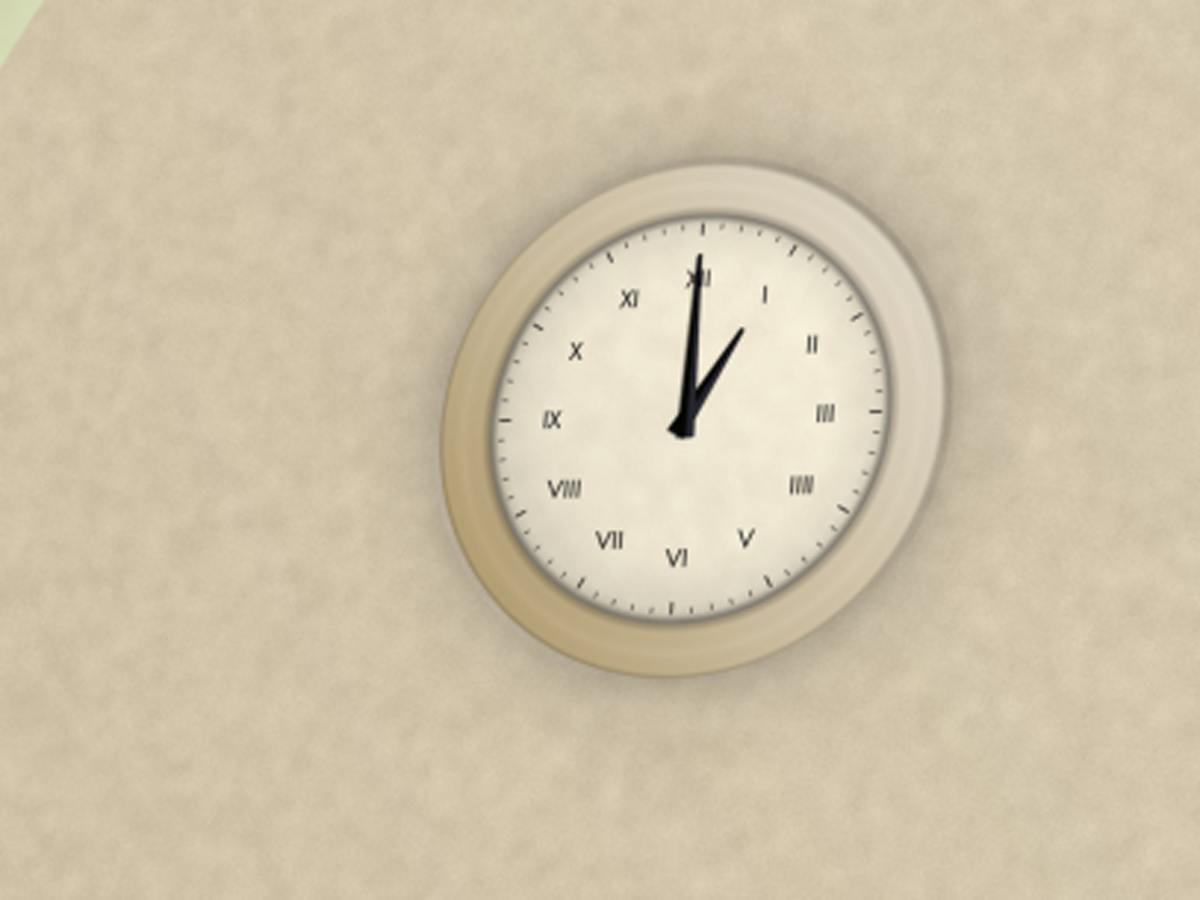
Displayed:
1,00
